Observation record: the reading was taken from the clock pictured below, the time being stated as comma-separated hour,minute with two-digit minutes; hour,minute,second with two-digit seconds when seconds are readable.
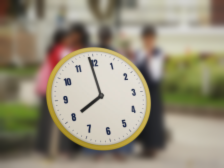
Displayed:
7,59
